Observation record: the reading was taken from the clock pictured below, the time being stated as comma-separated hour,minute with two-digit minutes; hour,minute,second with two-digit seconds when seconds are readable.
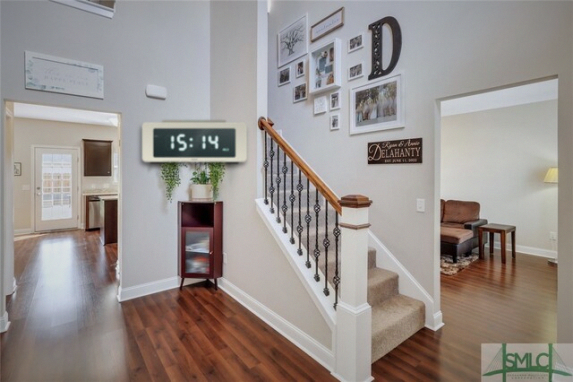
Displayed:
15,14
